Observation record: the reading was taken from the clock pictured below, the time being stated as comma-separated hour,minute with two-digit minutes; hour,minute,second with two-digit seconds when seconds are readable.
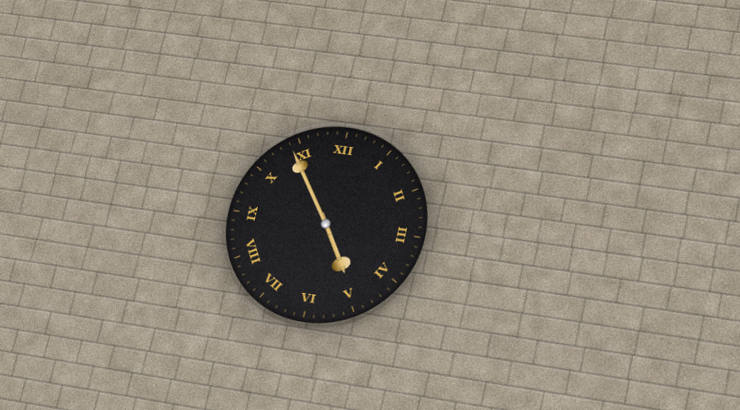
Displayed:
4,54
